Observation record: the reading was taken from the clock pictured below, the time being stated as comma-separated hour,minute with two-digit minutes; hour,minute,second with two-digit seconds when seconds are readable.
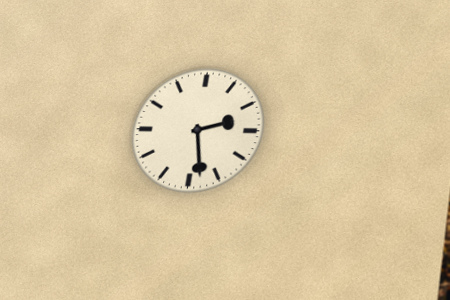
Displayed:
2,28
